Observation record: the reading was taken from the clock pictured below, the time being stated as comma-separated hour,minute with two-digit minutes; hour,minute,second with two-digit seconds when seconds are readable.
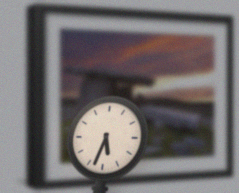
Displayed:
5,33
